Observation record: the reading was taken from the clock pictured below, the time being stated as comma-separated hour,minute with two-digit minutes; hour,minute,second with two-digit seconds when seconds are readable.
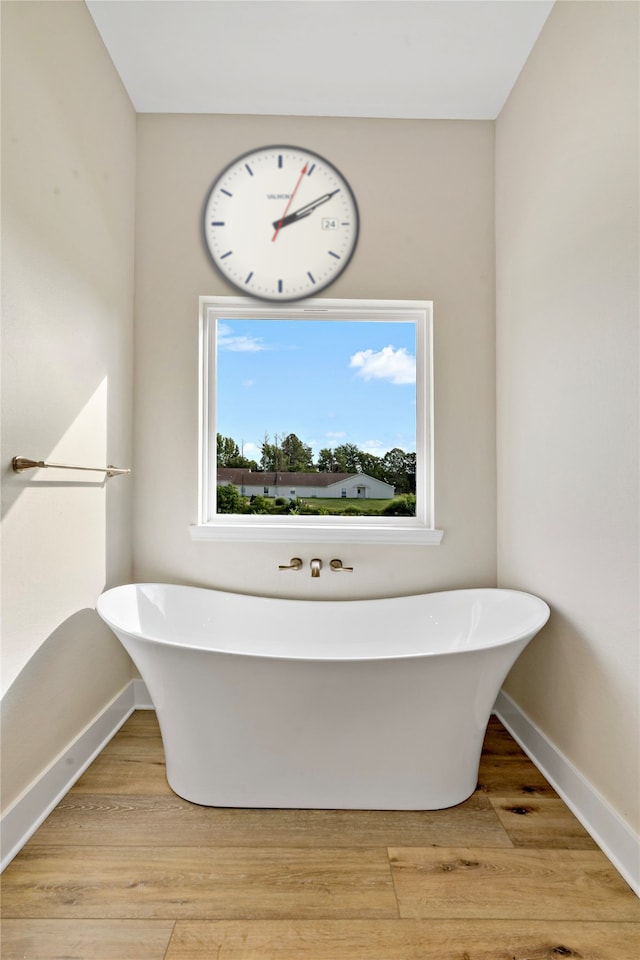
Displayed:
2,10,04
